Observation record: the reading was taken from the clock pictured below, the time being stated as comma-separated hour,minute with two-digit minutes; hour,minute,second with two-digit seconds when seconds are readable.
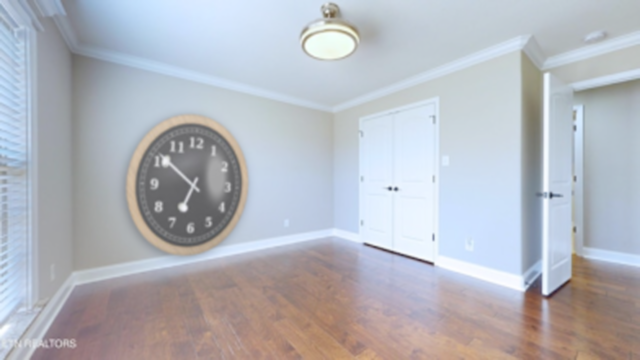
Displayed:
6,51
